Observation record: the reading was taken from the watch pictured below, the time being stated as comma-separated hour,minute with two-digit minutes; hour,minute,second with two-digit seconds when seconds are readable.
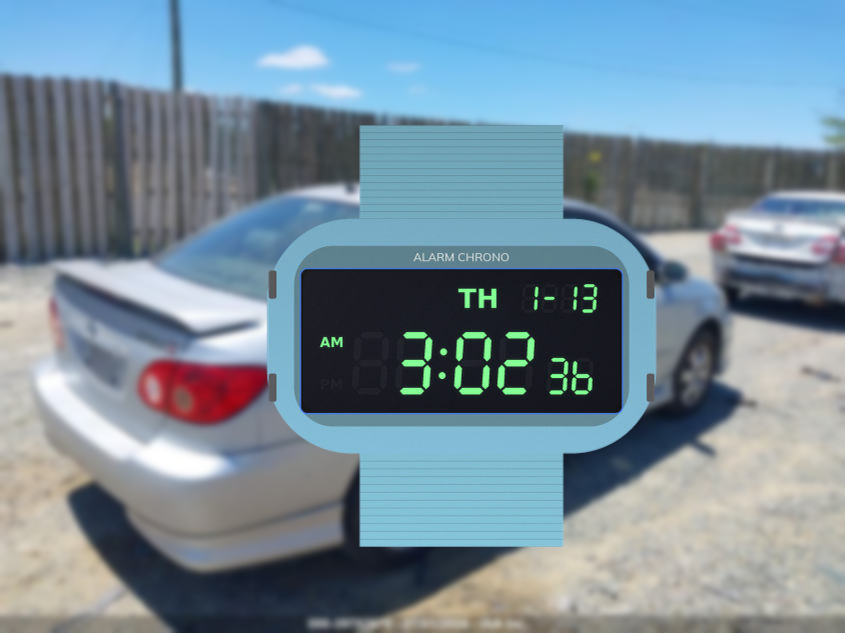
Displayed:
3,02,36
